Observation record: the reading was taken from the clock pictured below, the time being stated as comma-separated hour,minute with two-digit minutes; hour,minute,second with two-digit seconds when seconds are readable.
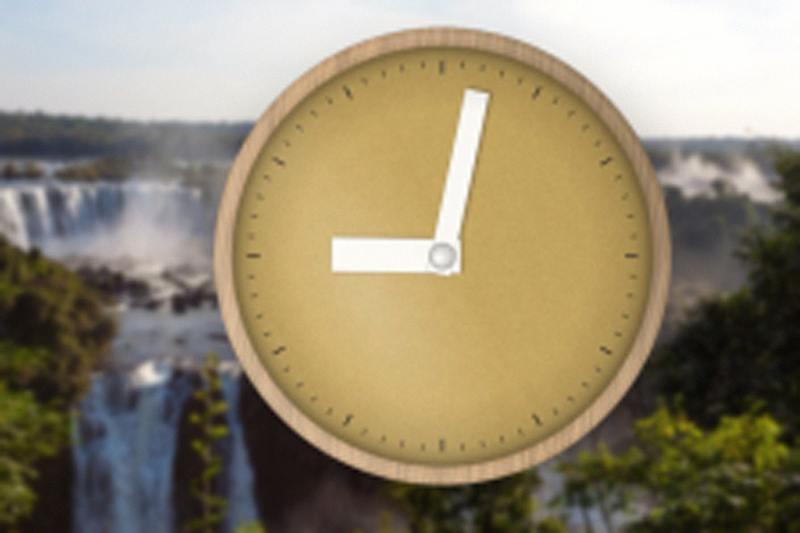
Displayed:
9,02
